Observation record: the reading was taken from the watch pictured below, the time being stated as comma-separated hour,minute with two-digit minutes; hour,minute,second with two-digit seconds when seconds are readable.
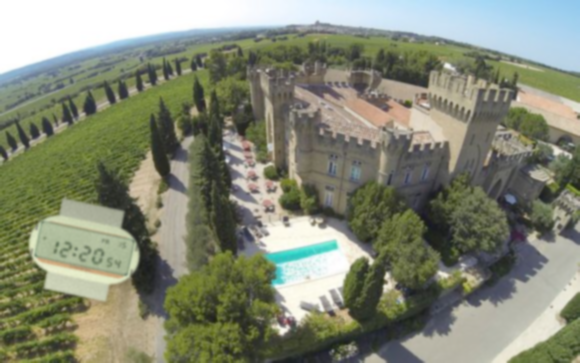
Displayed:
12,20
